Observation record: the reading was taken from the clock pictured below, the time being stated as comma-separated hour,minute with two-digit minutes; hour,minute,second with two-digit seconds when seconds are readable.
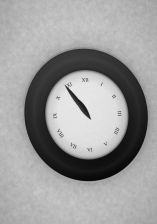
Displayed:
10,54
